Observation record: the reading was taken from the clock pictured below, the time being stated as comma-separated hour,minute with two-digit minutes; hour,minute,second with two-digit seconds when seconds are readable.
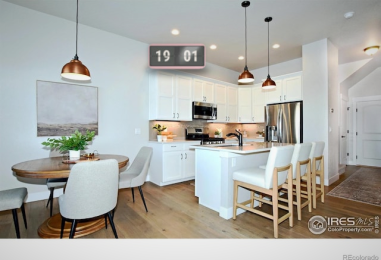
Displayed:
19,01
